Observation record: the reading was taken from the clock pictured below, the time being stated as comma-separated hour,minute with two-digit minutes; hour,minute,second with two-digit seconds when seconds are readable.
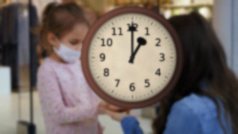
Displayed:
1,00
